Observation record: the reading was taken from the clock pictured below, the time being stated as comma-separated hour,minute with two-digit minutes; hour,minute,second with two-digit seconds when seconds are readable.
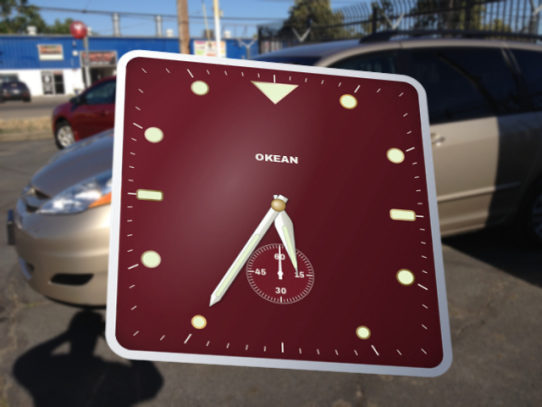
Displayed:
5,35
